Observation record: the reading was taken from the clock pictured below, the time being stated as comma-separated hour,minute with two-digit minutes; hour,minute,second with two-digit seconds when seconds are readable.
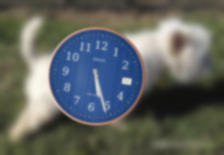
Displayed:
5,26
